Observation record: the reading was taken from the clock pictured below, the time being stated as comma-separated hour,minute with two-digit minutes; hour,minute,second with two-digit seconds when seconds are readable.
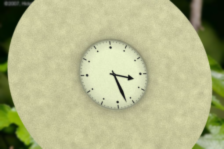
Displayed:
3,27
